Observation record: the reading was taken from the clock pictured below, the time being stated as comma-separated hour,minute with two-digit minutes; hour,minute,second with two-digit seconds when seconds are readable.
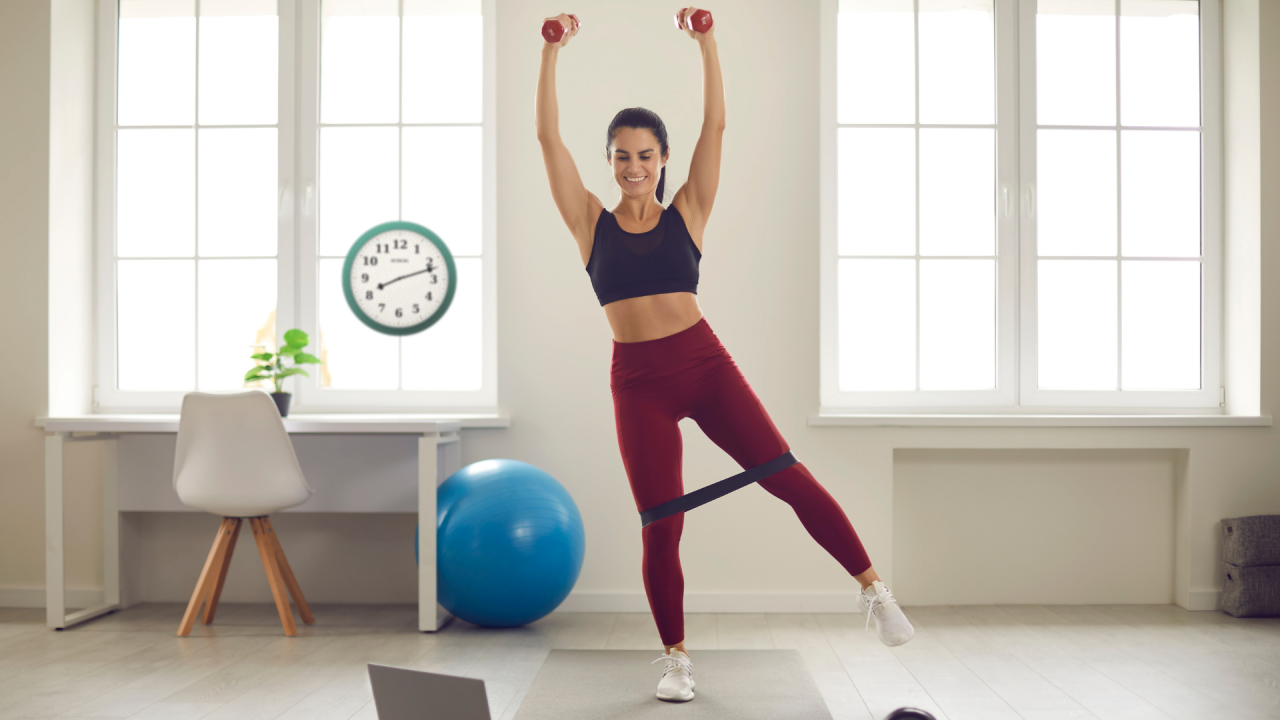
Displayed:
8,12
